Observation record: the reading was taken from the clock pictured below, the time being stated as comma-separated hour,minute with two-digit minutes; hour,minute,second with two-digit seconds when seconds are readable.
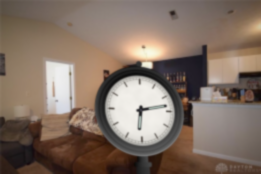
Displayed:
6,13
